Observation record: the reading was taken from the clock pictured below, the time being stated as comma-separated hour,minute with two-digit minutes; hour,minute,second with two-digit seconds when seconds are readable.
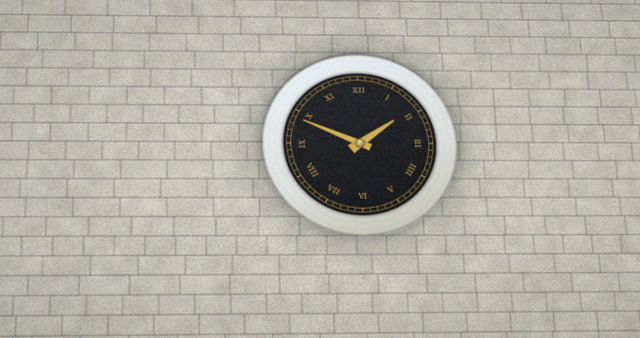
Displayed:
1,49
